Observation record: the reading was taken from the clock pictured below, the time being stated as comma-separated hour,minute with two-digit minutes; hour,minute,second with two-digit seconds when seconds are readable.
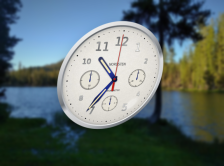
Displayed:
10,36
